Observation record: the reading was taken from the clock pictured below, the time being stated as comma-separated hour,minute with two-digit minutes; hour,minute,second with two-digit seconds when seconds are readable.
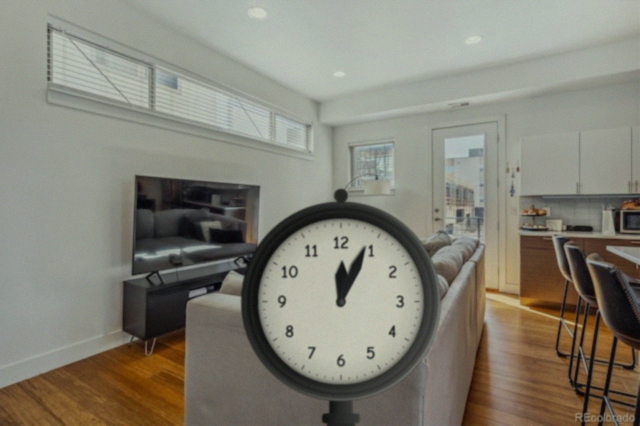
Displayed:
12,04
